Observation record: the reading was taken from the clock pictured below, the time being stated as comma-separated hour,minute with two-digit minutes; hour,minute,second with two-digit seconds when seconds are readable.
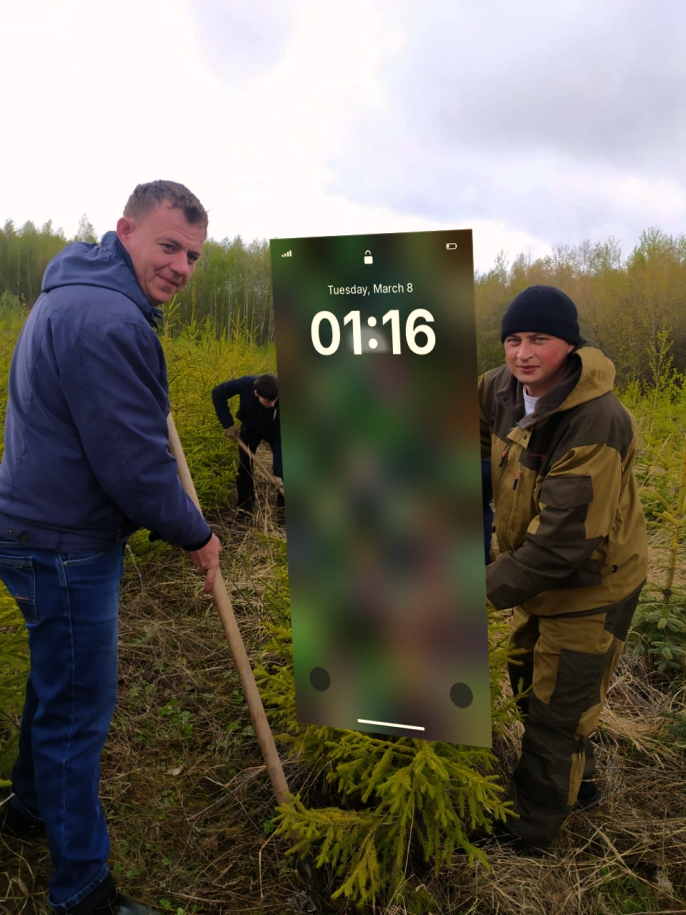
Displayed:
1,16
